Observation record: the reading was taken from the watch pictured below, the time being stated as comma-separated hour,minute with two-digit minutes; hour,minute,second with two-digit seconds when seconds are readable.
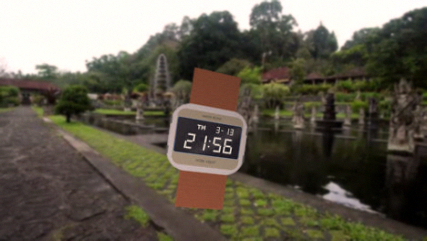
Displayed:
21,56
